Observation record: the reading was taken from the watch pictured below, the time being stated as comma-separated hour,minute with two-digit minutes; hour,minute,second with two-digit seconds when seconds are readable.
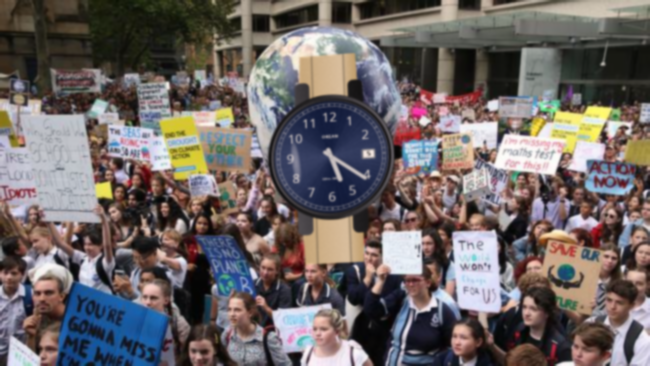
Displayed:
5,21
